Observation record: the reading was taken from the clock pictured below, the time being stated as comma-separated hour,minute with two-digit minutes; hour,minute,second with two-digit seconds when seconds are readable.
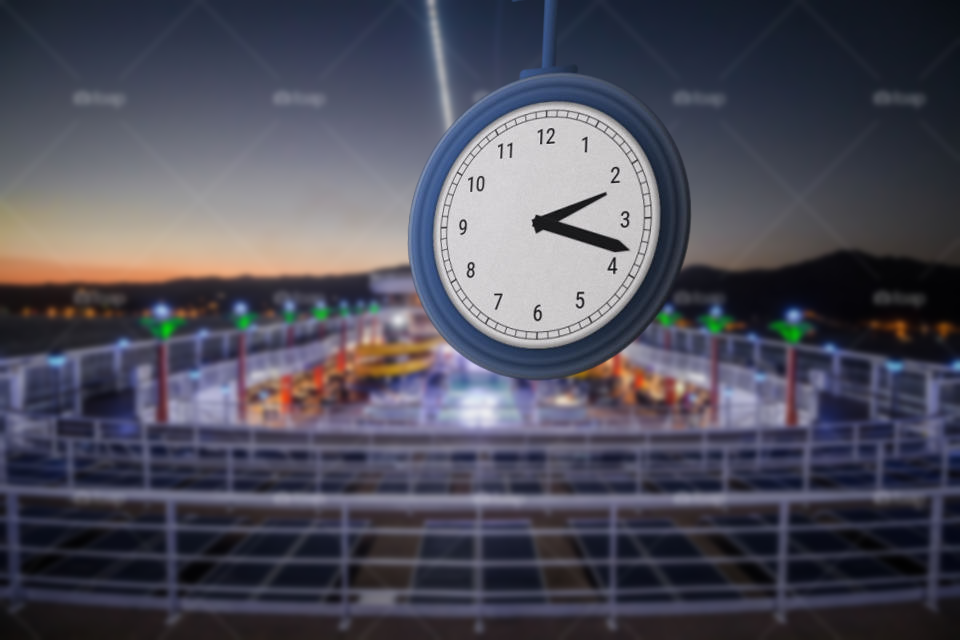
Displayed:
2,18
